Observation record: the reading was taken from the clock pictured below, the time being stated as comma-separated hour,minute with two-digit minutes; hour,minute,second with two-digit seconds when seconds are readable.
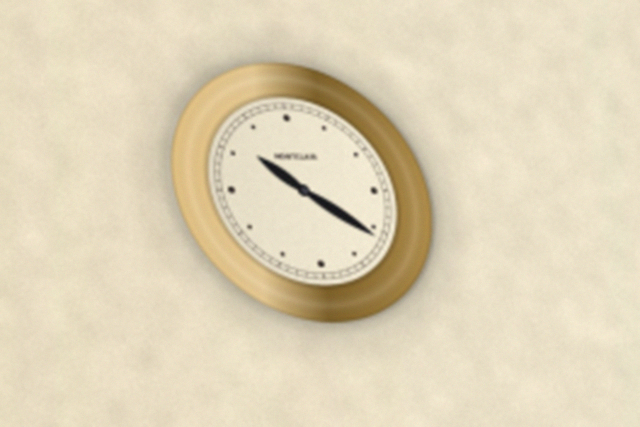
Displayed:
10,21
